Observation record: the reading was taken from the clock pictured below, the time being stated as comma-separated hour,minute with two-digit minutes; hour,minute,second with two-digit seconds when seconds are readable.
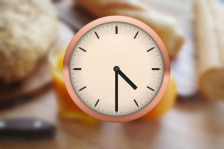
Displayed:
4,30
